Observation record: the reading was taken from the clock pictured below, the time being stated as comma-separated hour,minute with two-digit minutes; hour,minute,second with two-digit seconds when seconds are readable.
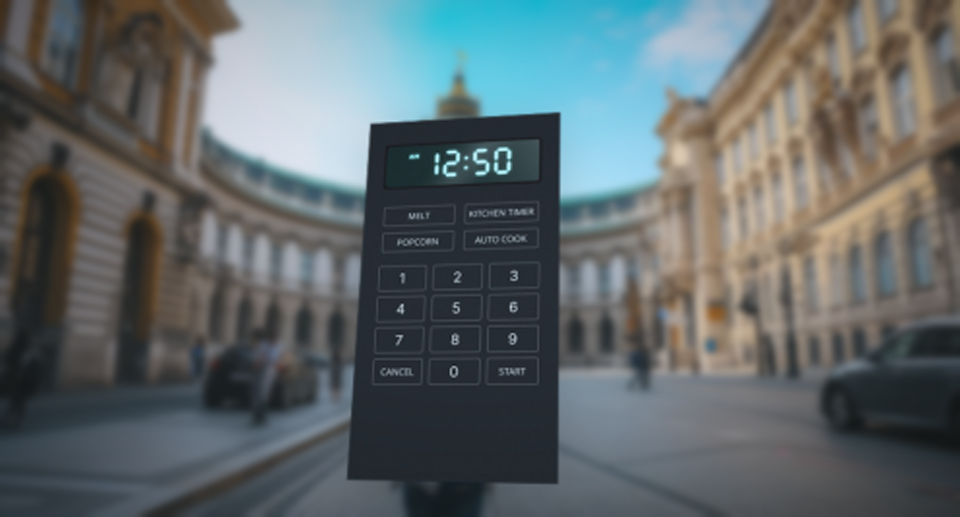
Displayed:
12,50
